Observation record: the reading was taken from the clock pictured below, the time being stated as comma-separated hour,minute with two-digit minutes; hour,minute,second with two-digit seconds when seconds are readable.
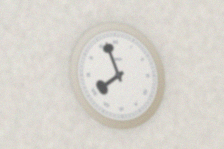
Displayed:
7,57
